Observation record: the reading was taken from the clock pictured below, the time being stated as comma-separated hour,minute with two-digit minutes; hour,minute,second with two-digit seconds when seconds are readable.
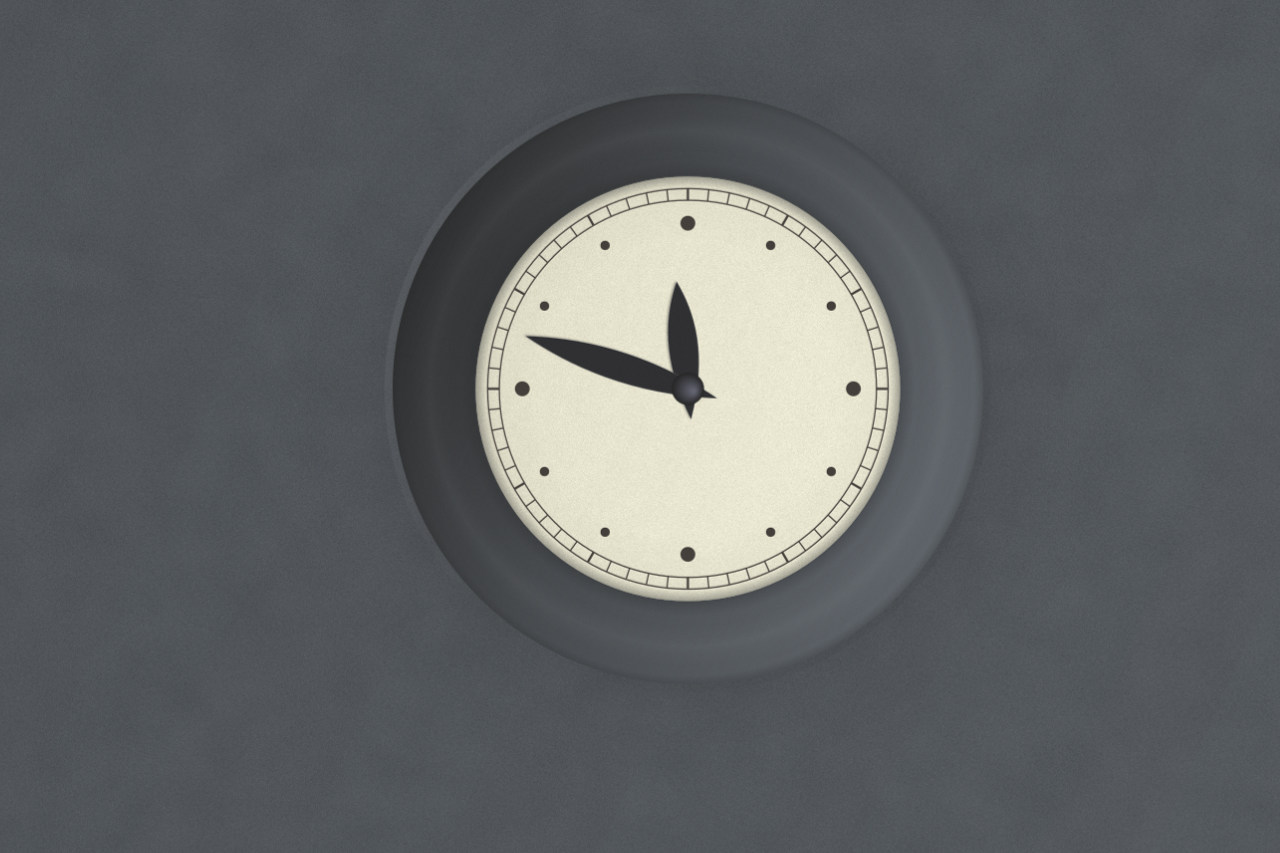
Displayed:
11,48
